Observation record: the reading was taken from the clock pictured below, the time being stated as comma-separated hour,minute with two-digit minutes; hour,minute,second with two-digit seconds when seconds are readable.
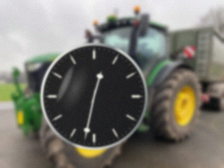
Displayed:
12,32
